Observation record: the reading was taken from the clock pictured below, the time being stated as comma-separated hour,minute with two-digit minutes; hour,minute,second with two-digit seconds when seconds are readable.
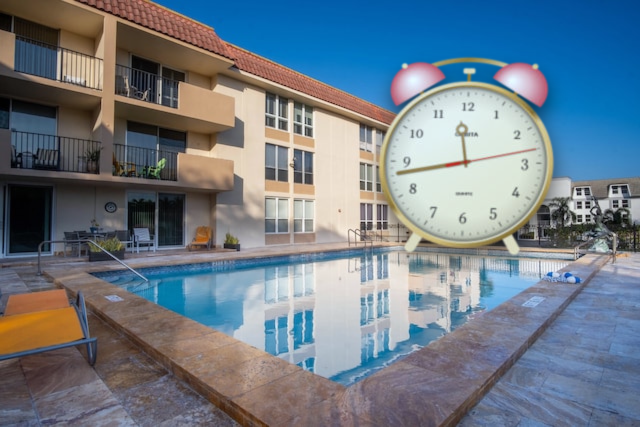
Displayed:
11,43,13
